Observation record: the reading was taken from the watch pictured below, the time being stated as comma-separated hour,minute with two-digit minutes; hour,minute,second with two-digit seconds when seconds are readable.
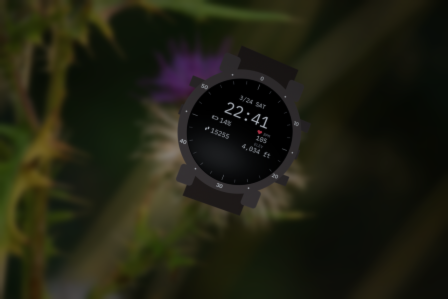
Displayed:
22,41
